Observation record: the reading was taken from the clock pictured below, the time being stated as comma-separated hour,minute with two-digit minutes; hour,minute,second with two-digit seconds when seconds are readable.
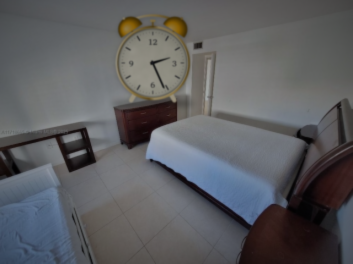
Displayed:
2,26
